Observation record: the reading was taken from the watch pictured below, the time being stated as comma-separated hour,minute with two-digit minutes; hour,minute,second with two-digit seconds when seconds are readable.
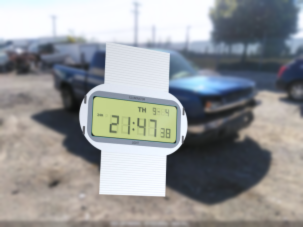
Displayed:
21,47,38
